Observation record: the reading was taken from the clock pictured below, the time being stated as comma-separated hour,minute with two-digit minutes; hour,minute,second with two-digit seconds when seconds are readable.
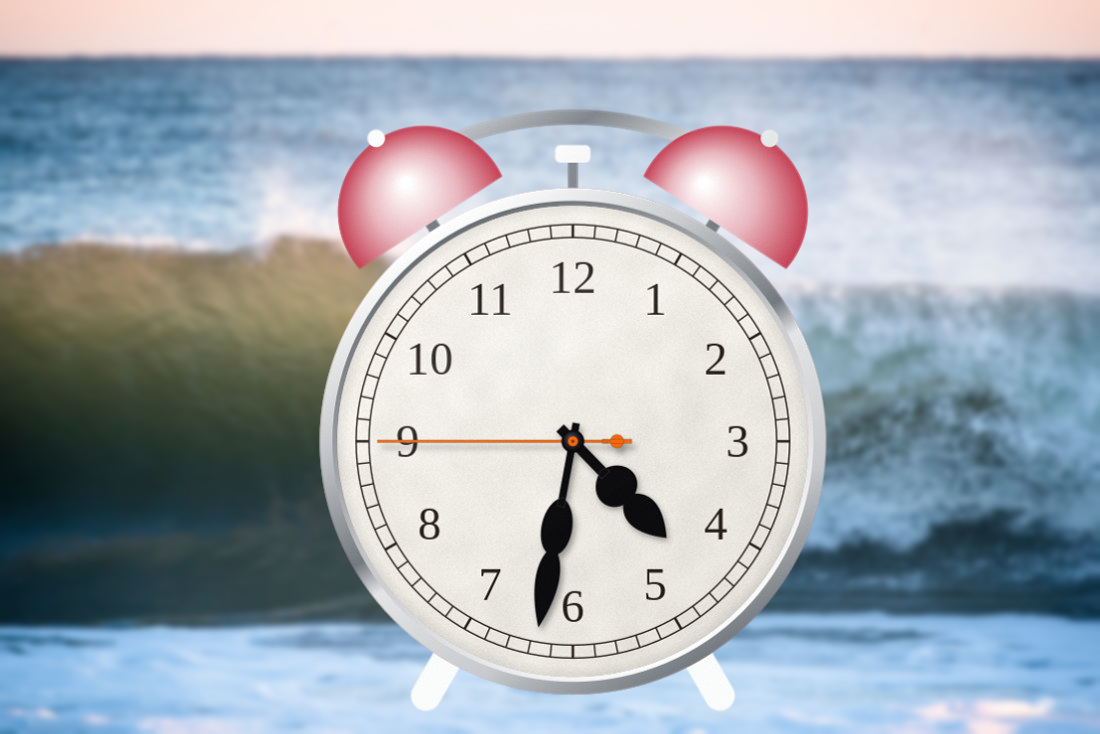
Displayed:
4,31,45
